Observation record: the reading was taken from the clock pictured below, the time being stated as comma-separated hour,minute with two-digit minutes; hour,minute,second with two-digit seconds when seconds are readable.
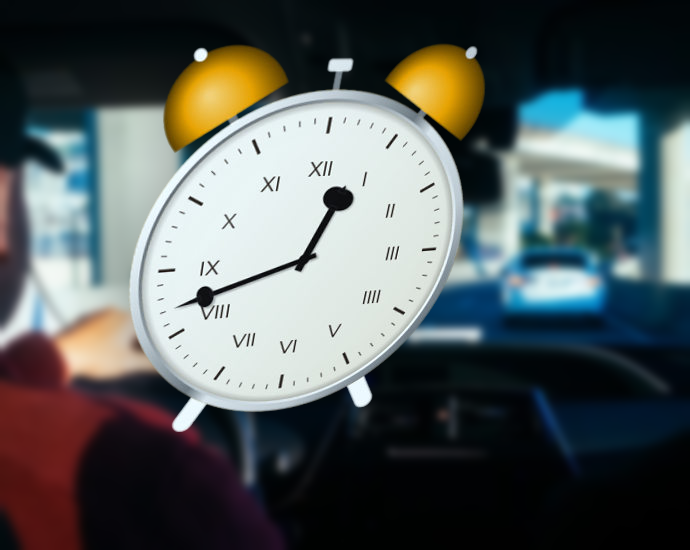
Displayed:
12,42
